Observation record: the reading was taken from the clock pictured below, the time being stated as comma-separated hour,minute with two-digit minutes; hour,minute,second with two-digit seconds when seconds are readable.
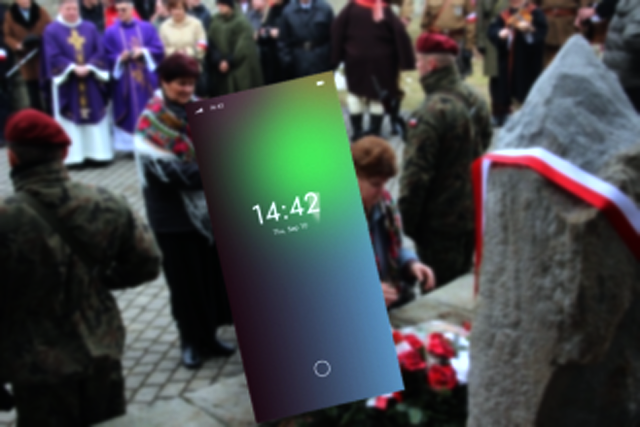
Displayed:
14,42
